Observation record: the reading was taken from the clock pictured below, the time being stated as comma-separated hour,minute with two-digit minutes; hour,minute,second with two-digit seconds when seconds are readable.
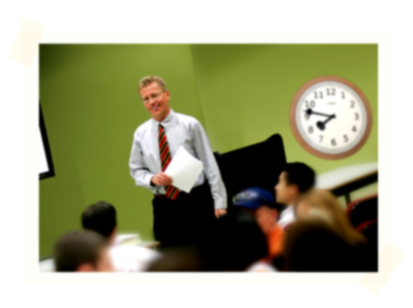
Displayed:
7,47
